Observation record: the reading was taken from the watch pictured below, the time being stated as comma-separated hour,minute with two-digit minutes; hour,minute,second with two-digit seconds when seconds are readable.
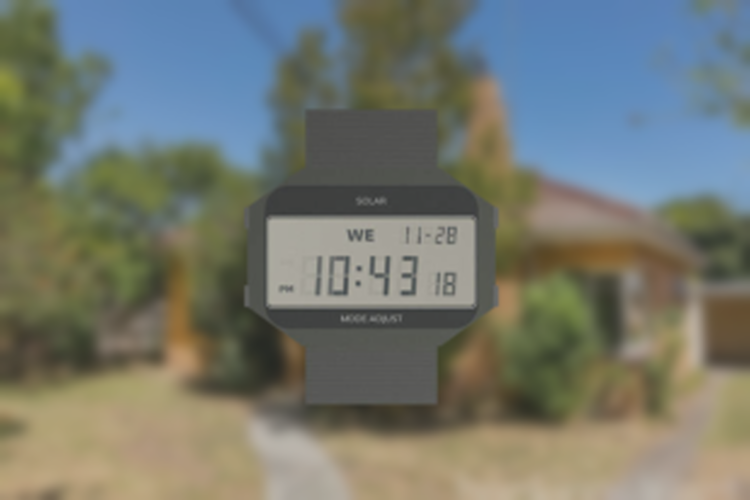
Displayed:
10,43,18
